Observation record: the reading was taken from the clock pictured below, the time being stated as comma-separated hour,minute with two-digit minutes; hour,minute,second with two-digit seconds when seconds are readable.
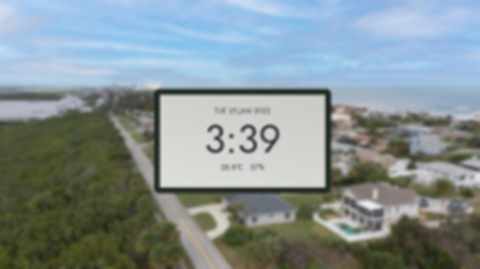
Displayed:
3,39
